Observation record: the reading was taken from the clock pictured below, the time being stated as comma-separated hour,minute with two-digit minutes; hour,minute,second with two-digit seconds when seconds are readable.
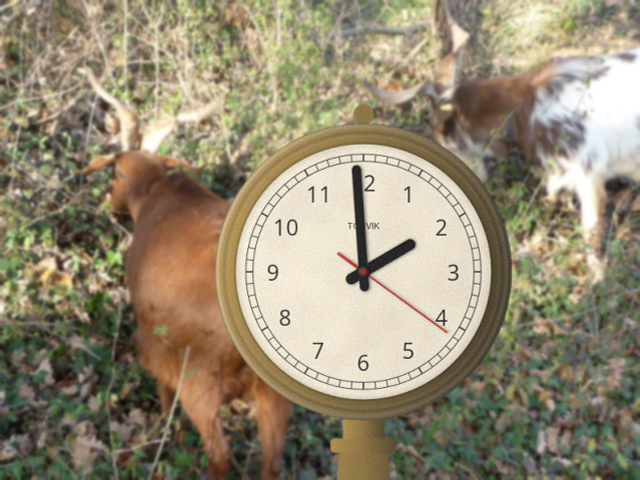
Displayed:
1,59,21
